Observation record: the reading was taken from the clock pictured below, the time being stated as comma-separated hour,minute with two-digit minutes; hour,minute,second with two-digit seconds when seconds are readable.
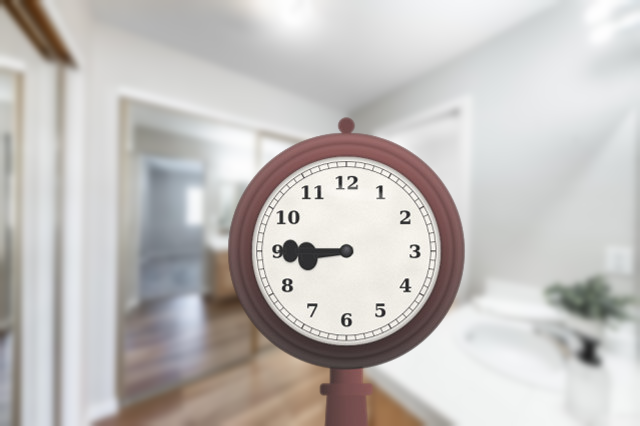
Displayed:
8,45
